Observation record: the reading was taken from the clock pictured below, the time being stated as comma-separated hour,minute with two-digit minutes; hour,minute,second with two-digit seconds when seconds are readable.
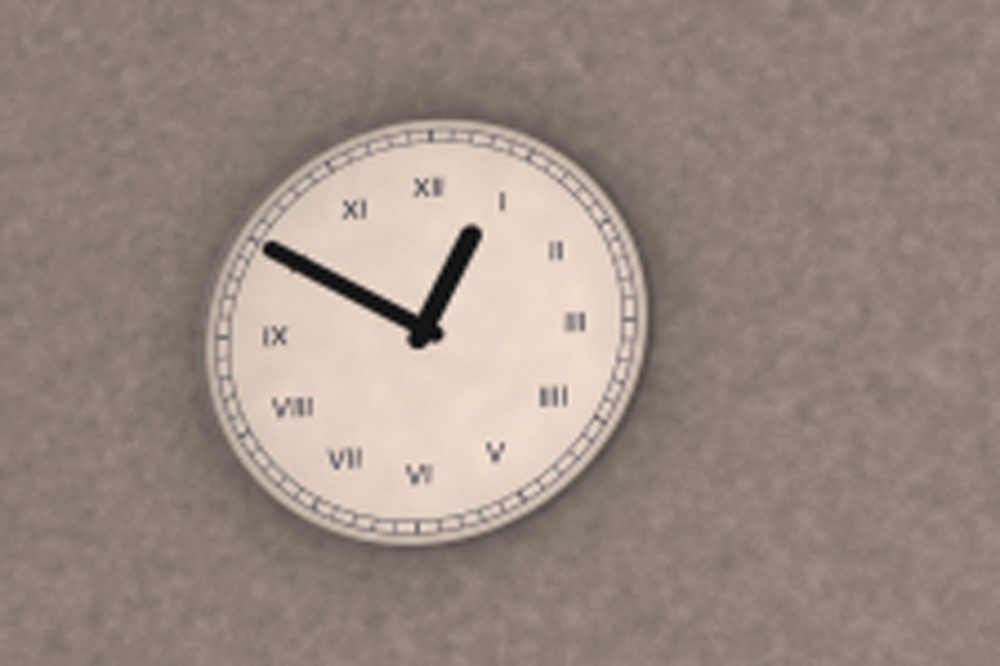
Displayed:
12,50
